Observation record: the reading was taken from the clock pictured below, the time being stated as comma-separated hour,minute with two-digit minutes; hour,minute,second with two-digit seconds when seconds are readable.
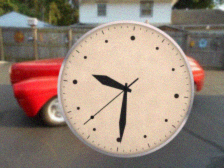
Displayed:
9,29,37
